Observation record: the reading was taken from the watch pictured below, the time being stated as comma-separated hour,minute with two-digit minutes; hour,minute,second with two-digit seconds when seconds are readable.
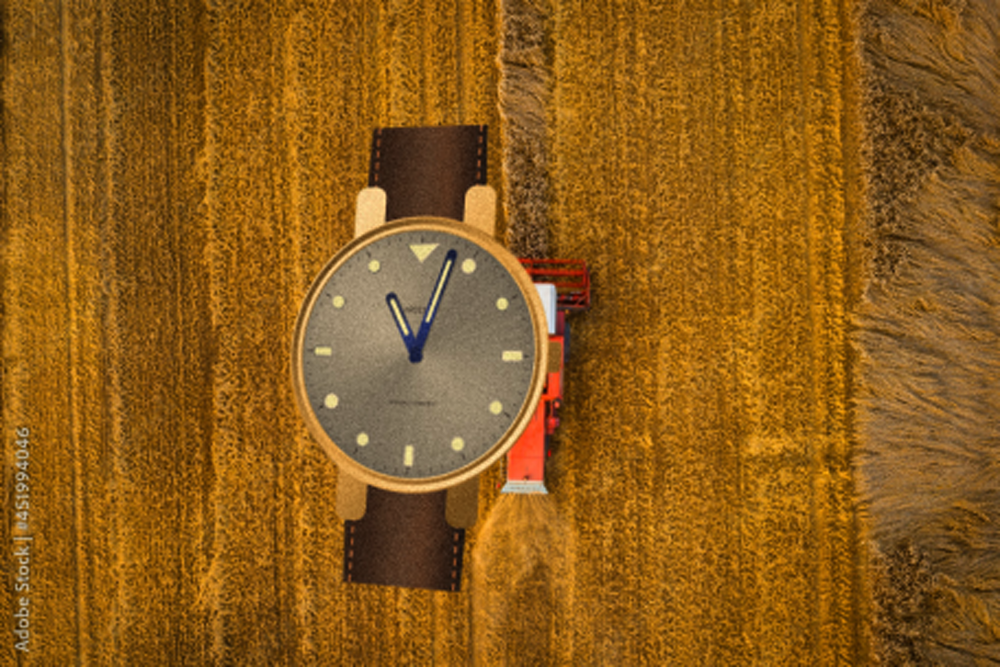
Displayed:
11,03
